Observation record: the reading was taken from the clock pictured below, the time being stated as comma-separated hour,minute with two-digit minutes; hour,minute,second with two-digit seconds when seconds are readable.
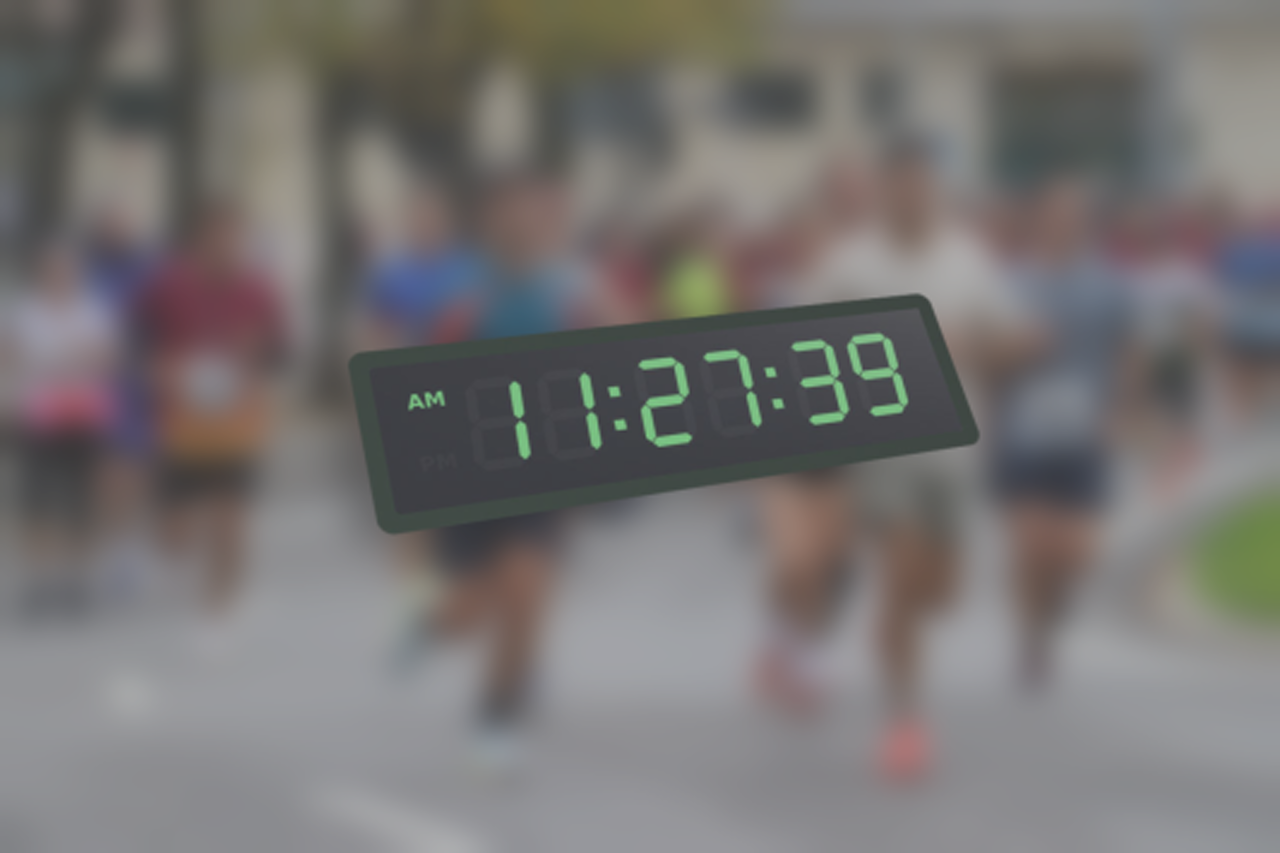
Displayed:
11,27,39
